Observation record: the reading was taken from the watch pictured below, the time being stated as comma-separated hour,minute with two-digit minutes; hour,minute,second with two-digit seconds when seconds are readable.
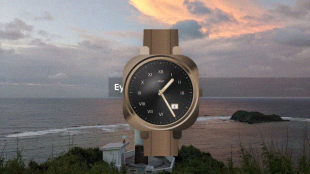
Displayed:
1,25
